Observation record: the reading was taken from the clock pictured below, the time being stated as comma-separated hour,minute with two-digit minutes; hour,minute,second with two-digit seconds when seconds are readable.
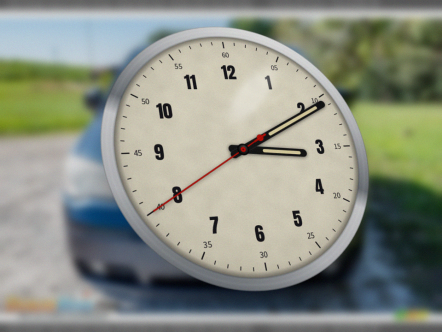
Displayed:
3,10,40
